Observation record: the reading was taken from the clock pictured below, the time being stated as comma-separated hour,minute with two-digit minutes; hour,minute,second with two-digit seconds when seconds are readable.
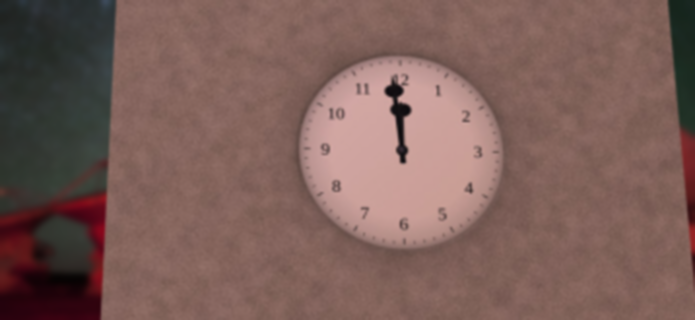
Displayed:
11,59
